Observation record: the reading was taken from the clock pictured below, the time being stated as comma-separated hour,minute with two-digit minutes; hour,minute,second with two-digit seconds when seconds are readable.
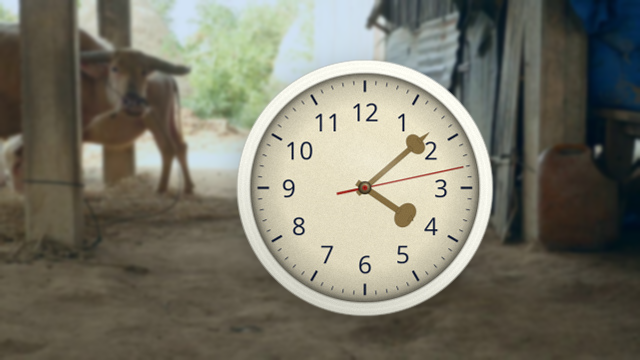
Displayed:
4,08,13
